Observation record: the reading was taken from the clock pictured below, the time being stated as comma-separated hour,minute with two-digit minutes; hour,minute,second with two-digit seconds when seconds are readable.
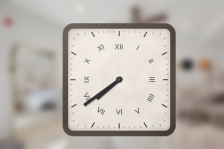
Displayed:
7,39
